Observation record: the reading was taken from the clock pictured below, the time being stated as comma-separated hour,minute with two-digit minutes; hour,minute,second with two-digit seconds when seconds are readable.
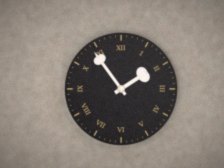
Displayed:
1,54
